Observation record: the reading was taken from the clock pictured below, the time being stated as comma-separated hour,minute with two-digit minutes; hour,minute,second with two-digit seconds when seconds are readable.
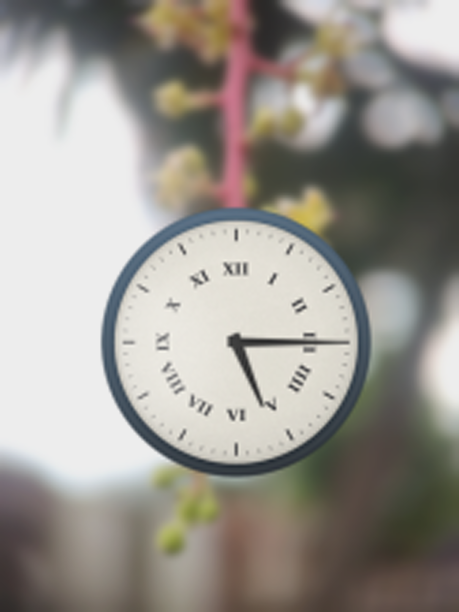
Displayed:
5,15
